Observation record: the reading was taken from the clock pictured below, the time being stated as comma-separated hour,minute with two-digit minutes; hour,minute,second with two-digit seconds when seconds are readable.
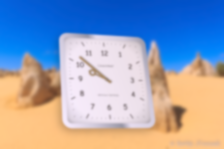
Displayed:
9,52
